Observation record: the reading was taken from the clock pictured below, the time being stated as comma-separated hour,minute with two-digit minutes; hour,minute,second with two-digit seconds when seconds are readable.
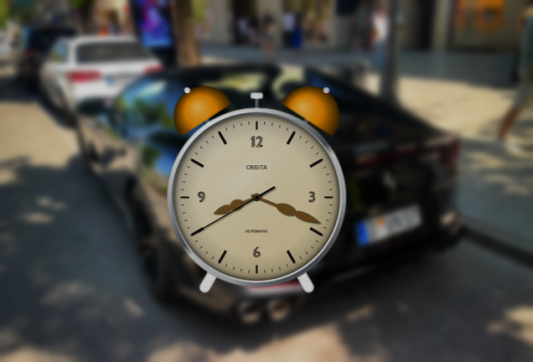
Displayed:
8,18,40
